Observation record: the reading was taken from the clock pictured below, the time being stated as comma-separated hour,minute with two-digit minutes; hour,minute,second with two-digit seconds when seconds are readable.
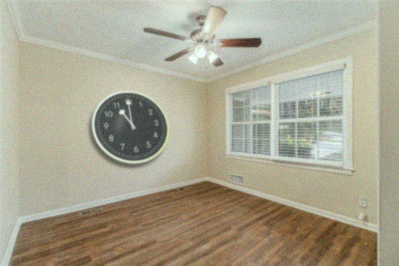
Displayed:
11,00
